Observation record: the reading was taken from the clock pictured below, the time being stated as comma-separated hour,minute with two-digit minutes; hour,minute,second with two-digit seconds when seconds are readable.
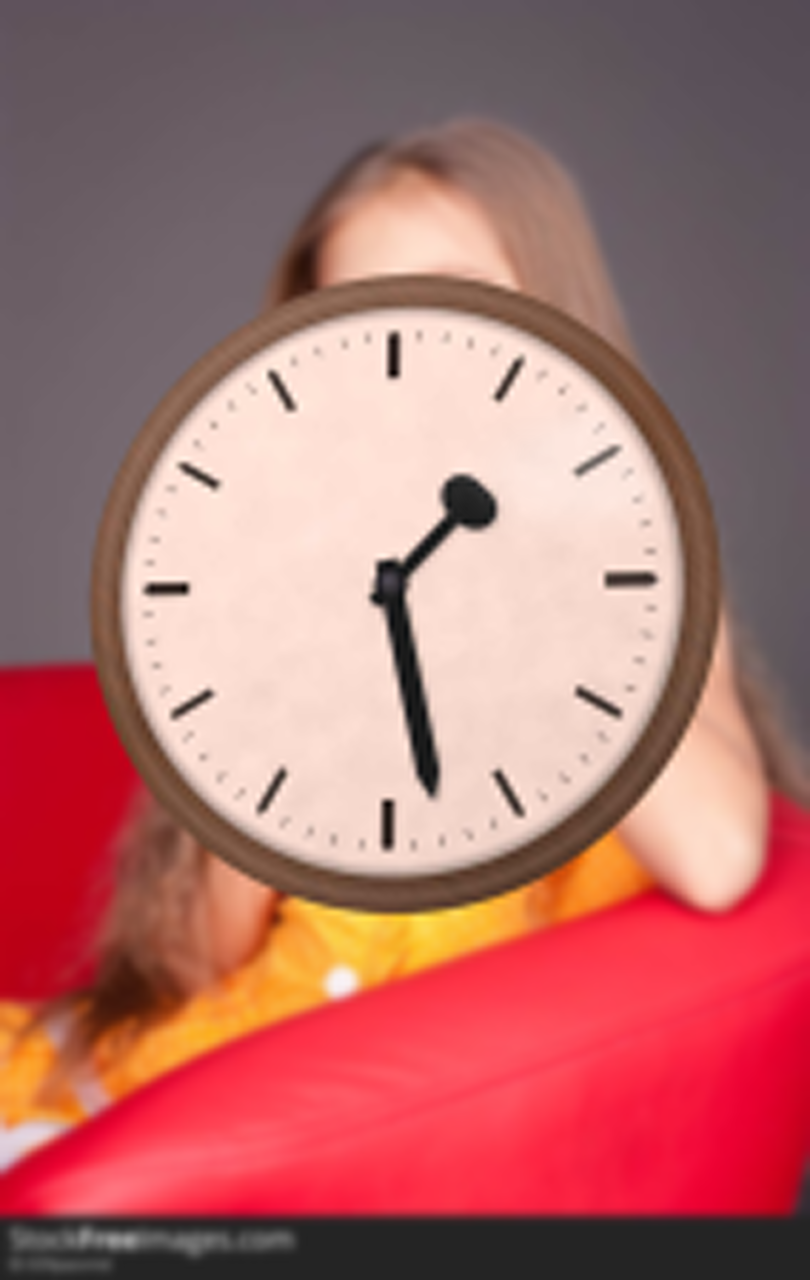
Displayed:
1,28
